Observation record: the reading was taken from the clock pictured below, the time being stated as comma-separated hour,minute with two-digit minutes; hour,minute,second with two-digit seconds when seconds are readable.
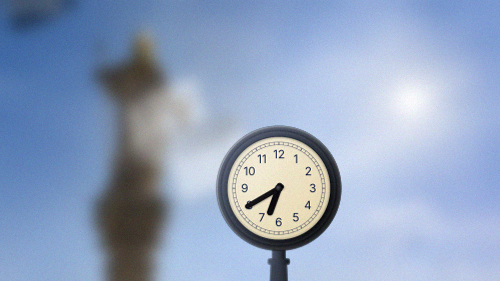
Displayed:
6,40
